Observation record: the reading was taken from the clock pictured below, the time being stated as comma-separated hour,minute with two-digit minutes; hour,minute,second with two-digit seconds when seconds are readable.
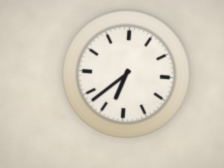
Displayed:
6,38
